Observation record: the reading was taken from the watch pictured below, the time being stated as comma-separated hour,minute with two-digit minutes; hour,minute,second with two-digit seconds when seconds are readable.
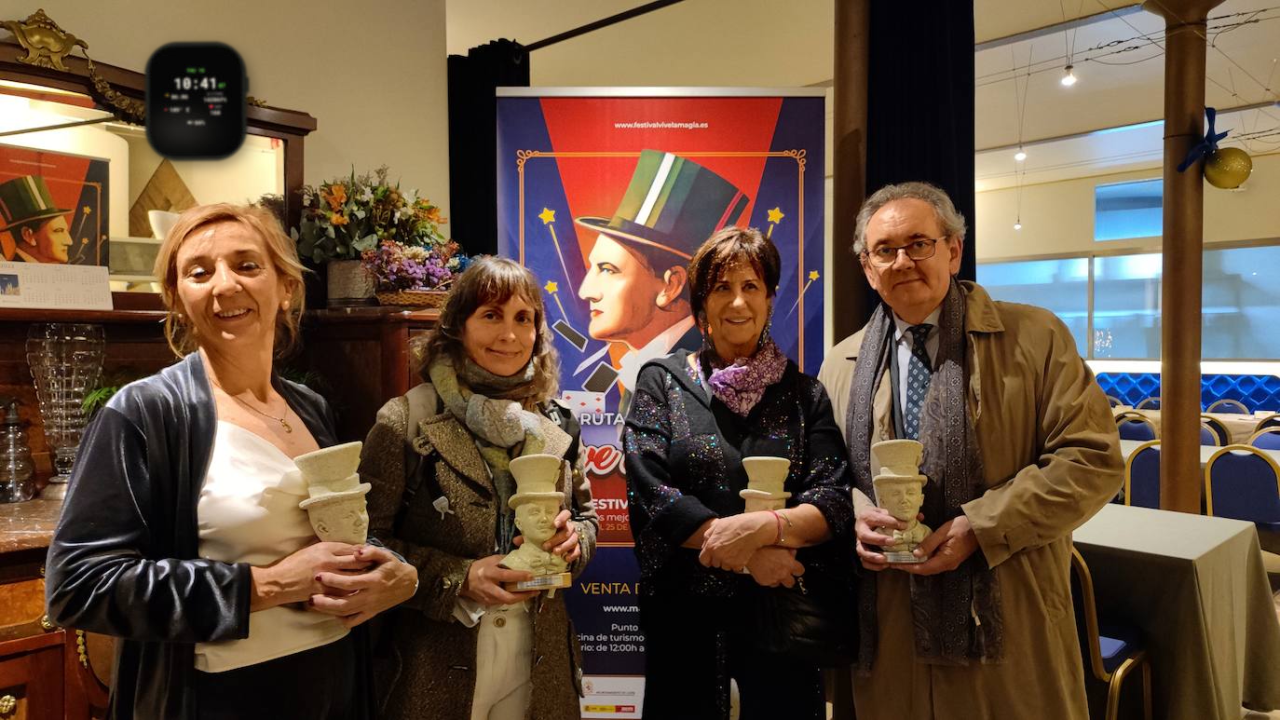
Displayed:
10,41
